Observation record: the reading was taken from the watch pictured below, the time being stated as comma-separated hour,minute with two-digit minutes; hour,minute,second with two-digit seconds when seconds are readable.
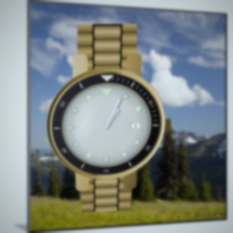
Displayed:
1,04
